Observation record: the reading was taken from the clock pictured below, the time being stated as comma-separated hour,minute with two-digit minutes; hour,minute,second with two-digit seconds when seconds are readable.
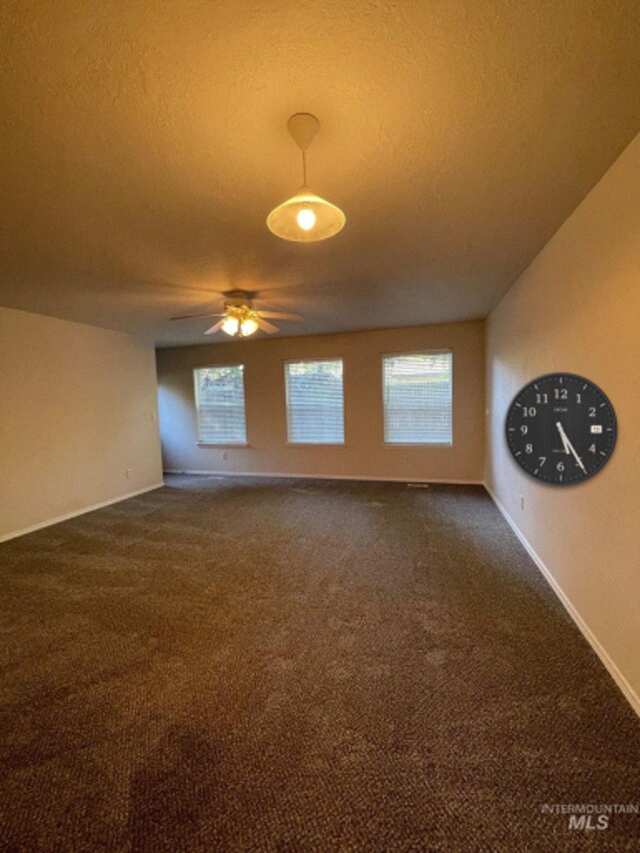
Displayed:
5,25
